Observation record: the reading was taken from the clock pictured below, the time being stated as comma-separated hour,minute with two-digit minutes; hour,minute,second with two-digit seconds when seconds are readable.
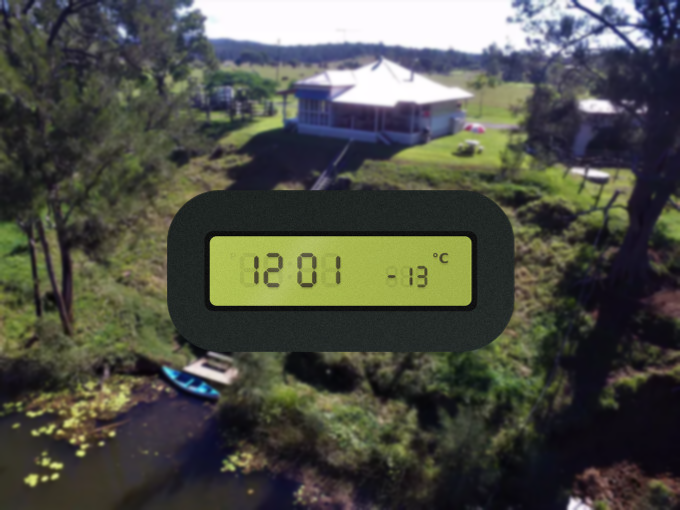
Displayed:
12,01
